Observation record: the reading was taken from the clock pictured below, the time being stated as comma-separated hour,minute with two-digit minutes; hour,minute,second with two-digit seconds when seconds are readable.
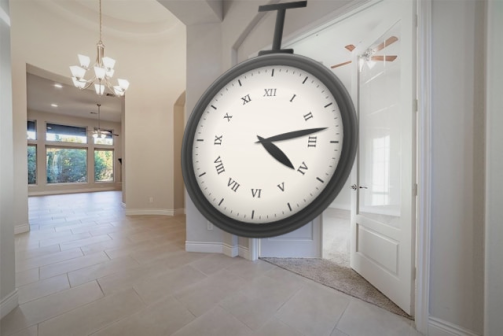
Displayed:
4,13
